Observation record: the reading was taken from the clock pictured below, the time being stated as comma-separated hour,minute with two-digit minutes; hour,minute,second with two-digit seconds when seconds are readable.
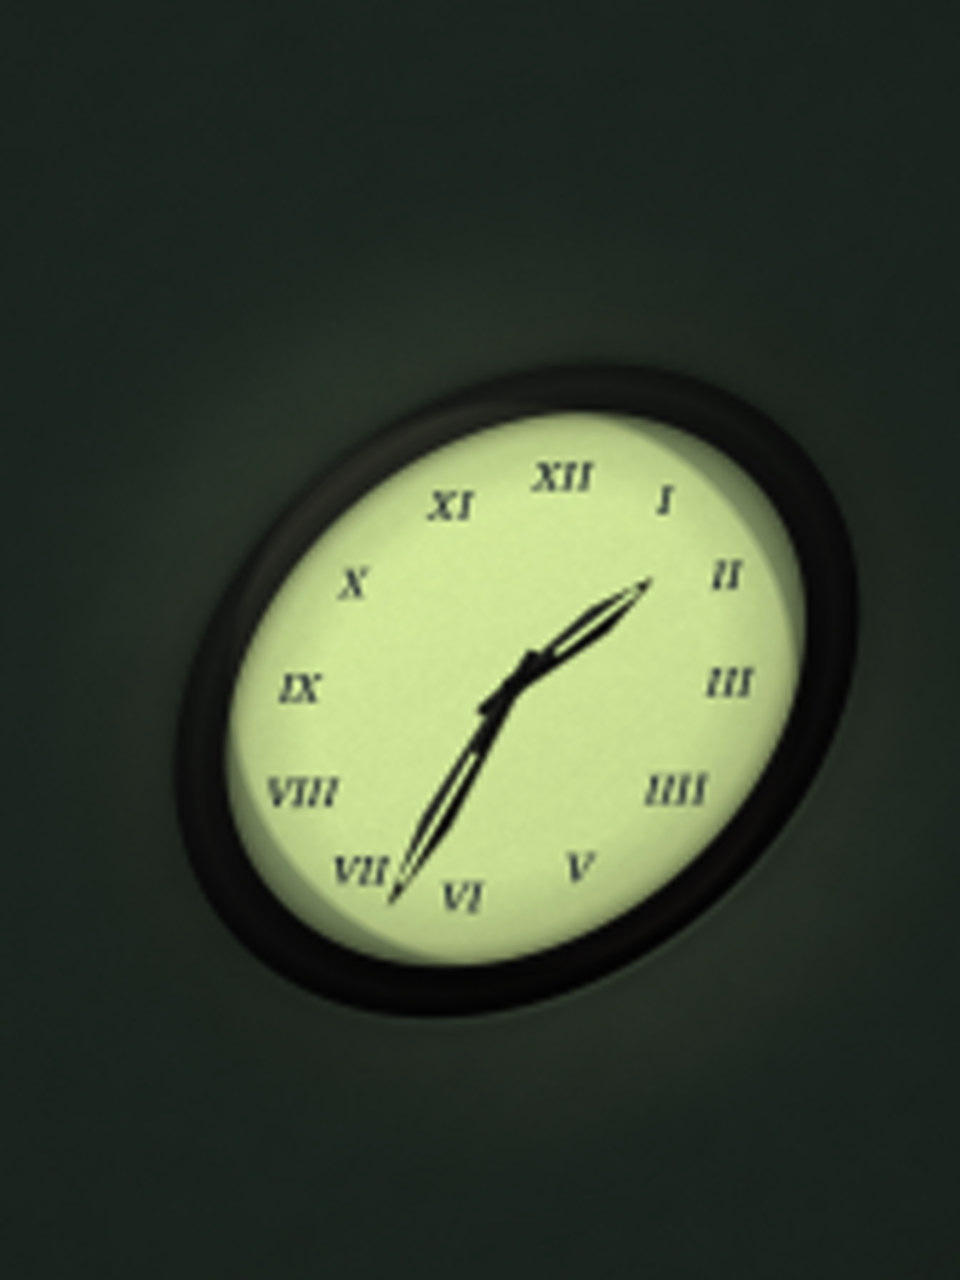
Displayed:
1,33
